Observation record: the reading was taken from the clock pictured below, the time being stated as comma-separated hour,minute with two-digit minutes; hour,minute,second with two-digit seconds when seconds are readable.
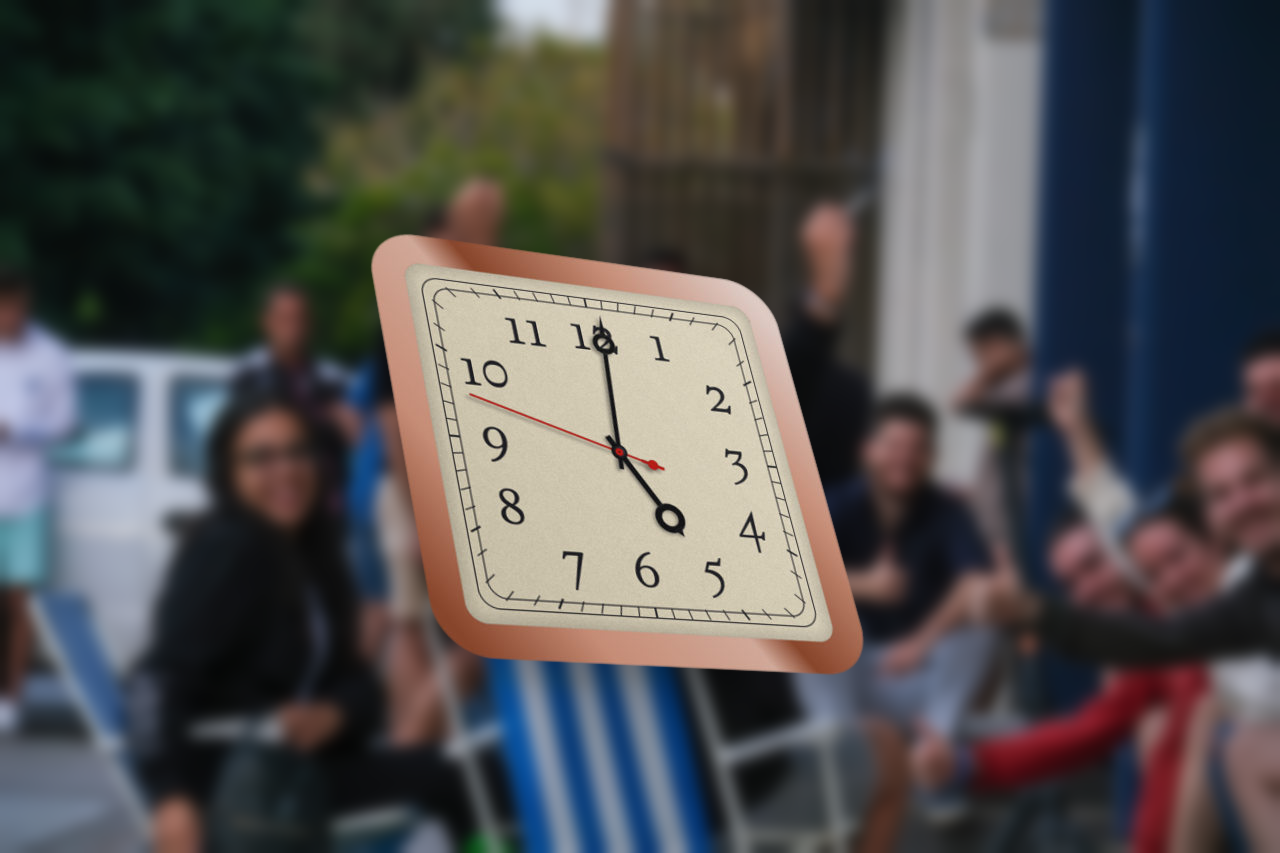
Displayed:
5,00,48
